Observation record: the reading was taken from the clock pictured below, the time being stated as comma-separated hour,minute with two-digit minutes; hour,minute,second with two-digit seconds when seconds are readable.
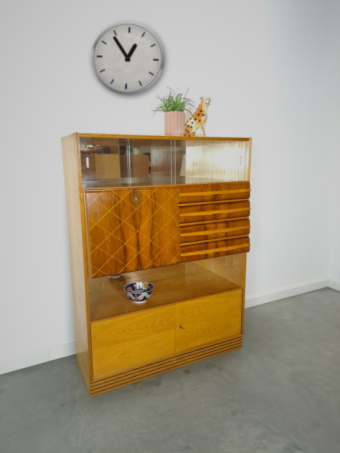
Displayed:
12,54
